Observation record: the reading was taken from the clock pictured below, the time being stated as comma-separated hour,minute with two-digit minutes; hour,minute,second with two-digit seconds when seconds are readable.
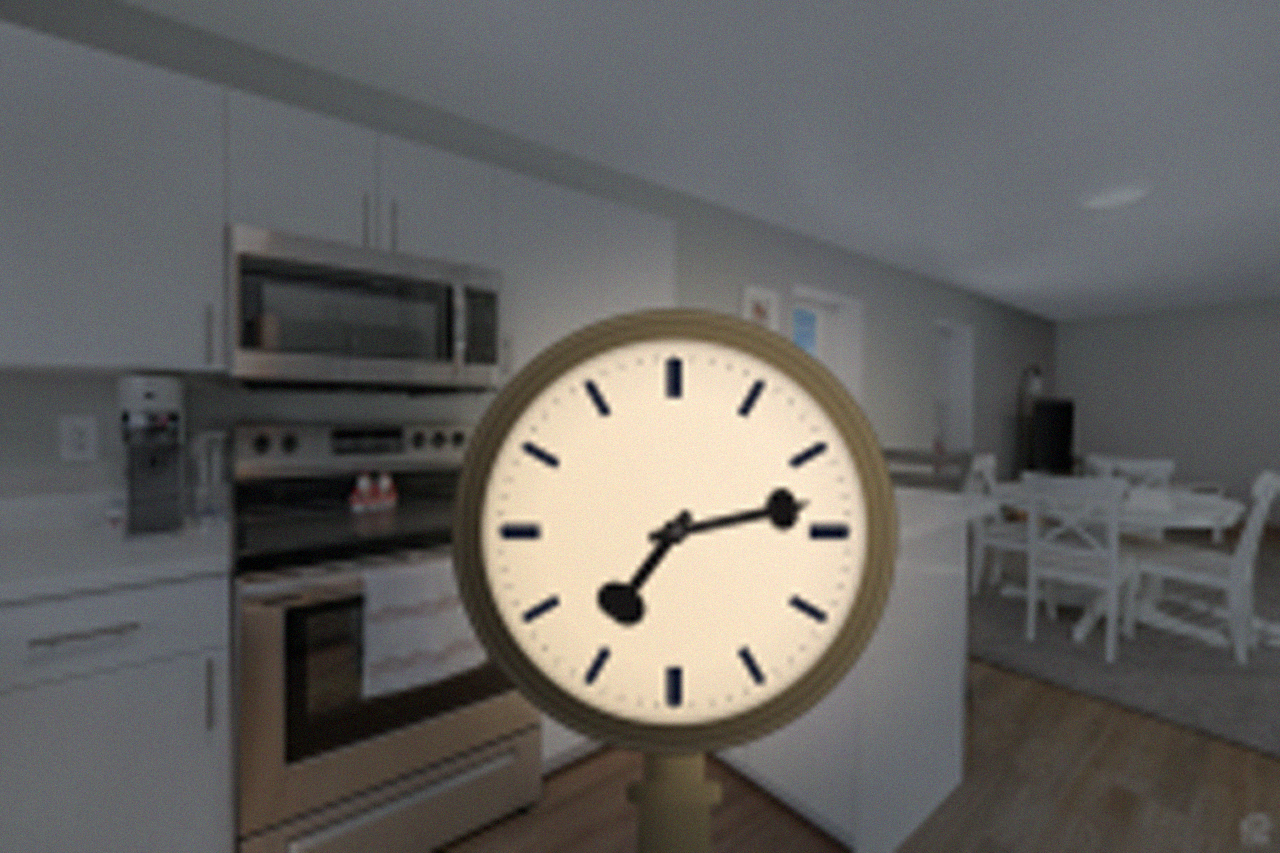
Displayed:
7,13
